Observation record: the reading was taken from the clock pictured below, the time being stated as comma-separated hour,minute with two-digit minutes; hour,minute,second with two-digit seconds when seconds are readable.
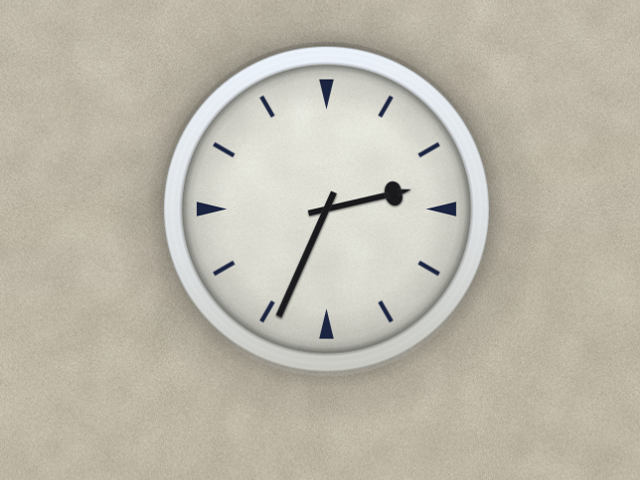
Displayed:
2,34
